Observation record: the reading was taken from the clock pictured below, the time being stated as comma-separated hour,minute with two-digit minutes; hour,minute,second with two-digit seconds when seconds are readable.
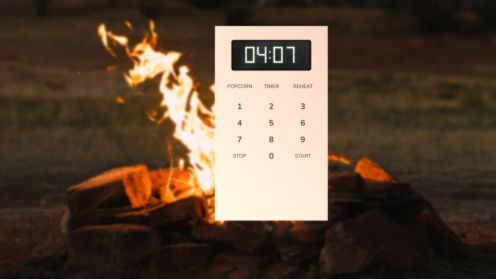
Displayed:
4,07
